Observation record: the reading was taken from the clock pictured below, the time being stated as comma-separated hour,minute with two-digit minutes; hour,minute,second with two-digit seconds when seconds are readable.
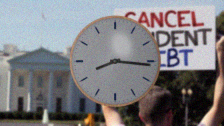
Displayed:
8,16
